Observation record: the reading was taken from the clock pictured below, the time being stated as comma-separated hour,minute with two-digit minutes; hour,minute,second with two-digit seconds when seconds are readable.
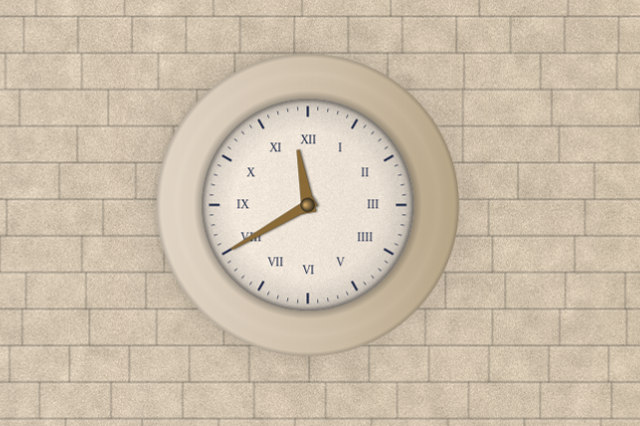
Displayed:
11,40
